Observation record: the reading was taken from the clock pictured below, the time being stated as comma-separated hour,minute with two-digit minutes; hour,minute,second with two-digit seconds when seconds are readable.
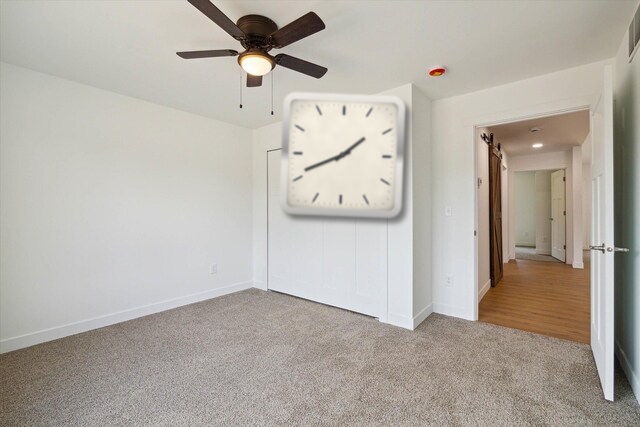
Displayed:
1,41
